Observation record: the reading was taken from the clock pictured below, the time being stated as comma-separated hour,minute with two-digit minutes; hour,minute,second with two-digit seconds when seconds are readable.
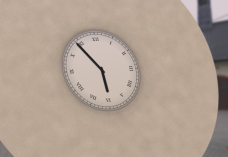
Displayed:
5,54
